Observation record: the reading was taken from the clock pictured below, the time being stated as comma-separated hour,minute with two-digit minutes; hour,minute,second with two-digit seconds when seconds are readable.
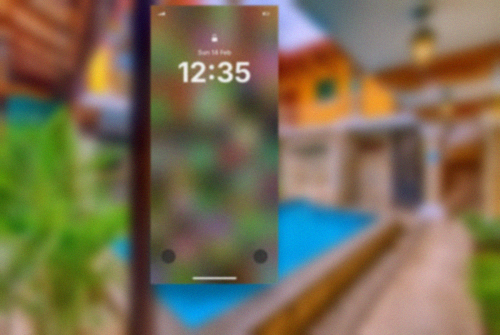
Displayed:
12,35
